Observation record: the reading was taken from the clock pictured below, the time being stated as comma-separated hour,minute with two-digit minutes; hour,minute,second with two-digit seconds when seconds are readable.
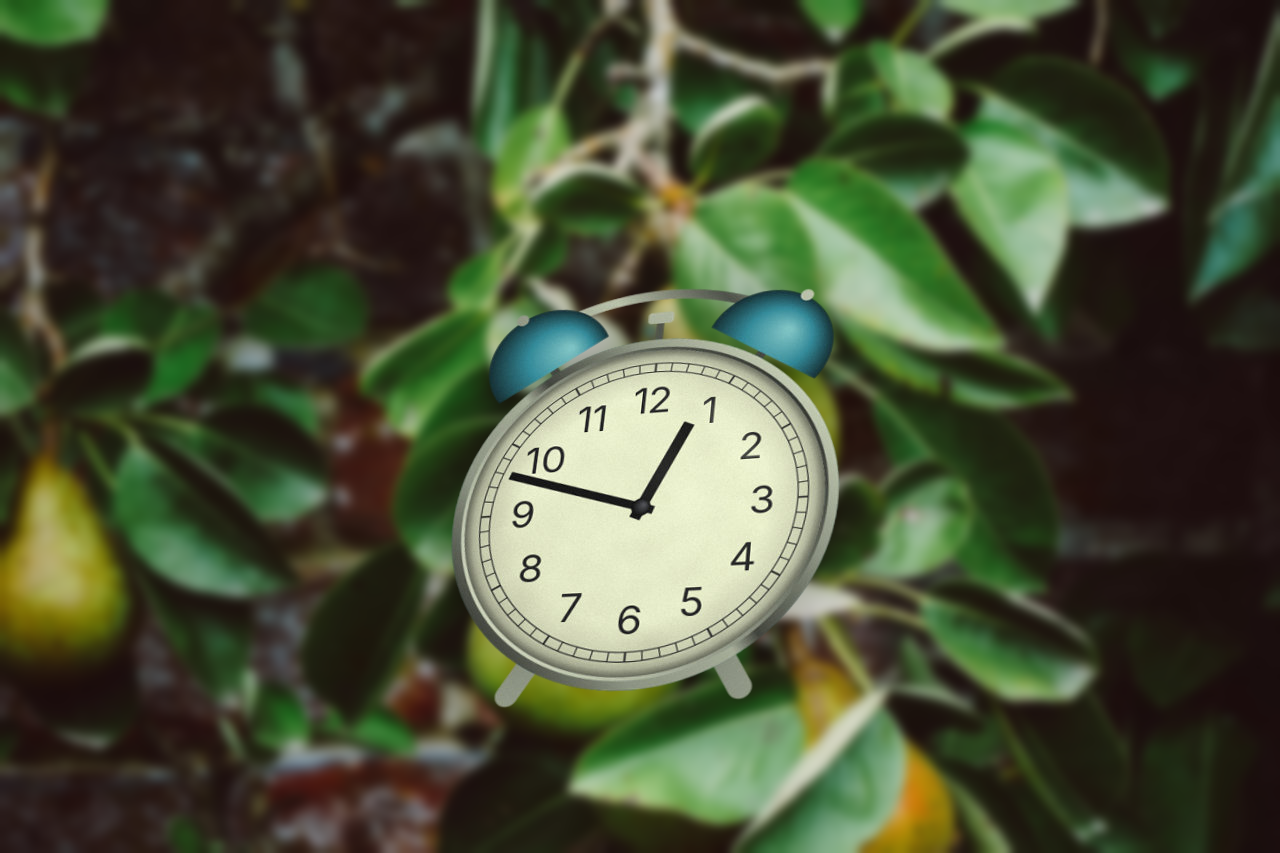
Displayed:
12,48
